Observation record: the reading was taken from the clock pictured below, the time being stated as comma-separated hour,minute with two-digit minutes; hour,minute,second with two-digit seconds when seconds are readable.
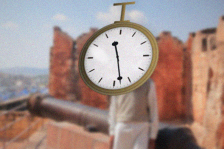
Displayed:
11,28
